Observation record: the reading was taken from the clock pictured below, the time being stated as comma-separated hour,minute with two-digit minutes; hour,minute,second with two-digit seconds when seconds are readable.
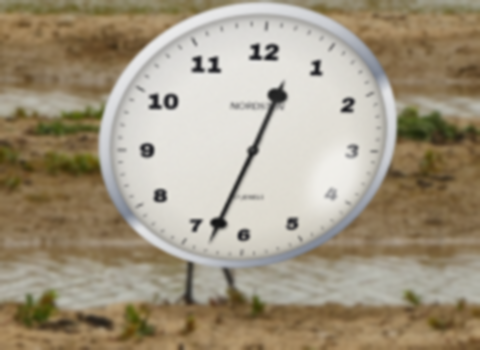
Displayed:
12,33
